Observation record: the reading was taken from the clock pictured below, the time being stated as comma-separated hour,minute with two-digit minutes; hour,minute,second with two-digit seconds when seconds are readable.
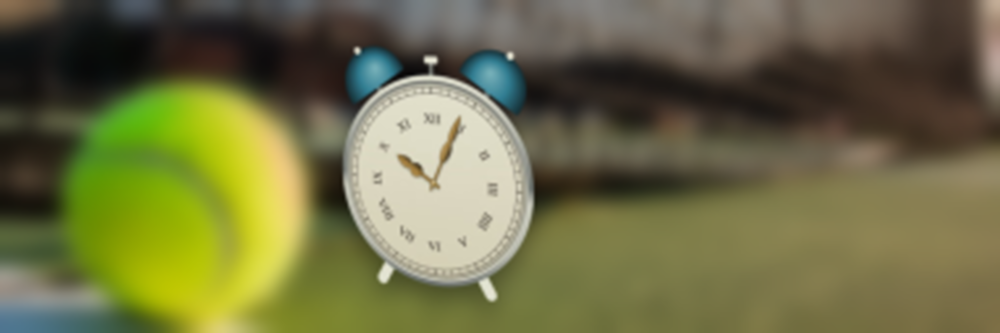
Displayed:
10,04
